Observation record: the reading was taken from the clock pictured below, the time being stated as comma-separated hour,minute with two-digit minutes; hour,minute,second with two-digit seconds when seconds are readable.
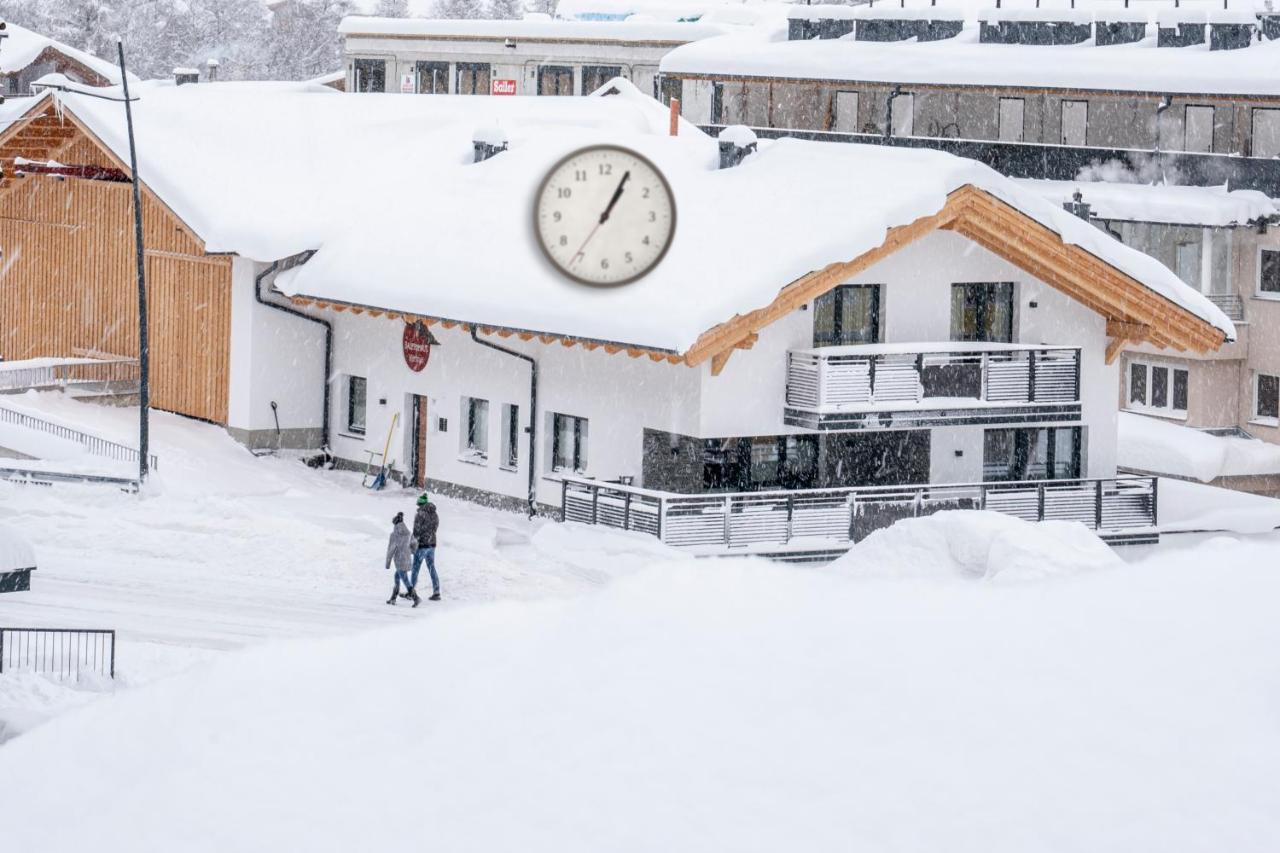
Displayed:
1,04,36
